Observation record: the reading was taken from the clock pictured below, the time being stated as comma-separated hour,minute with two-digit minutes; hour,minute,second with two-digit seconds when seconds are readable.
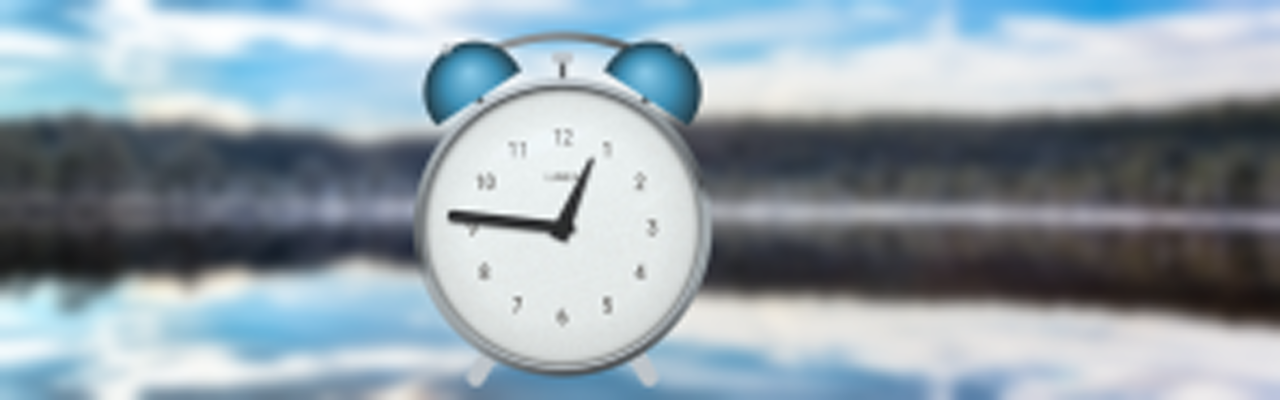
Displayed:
12,46
